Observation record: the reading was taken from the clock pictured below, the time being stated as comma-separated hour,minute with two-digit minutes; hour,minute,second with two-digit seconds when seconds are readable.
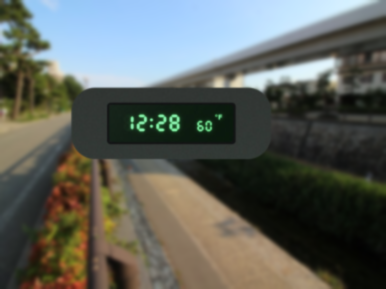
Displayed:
12,28
